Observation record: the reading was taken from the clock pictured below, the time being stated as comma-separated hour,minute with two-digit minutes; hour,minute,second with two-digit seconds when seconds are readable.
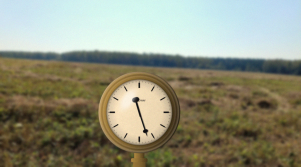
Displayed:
11,27
